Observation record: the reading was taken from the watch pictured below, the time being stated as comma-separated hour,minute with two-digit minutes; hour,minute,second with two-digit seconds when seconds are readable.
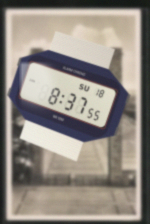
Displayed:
8,37,55
